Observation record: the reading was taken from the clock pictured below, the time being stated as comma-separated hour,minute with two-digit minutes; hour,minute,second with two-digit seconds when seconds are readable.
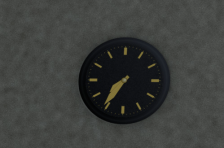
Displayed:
7,36
